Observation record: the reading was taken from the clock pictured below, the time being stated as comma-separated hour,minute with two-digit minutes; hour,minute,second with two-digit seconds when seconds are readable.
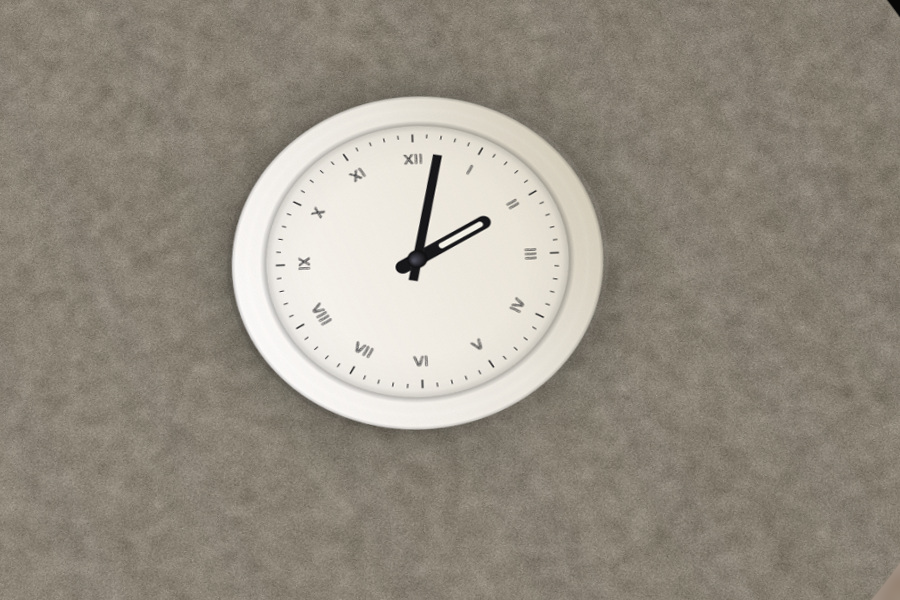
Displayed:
2,02
